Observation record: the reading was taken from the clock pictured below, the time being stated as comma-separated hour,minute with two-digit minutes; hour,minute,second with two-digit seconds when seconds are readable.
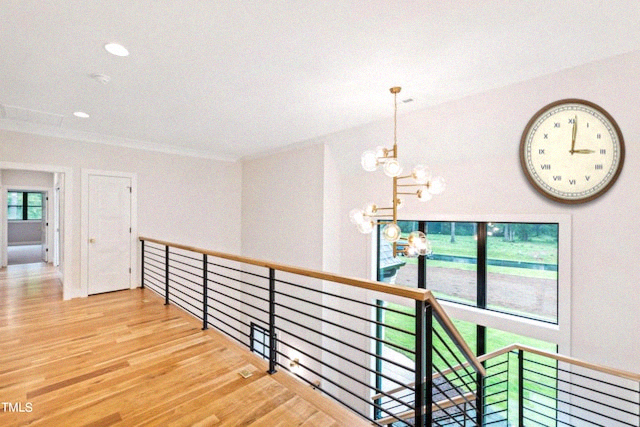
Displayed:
3,01
